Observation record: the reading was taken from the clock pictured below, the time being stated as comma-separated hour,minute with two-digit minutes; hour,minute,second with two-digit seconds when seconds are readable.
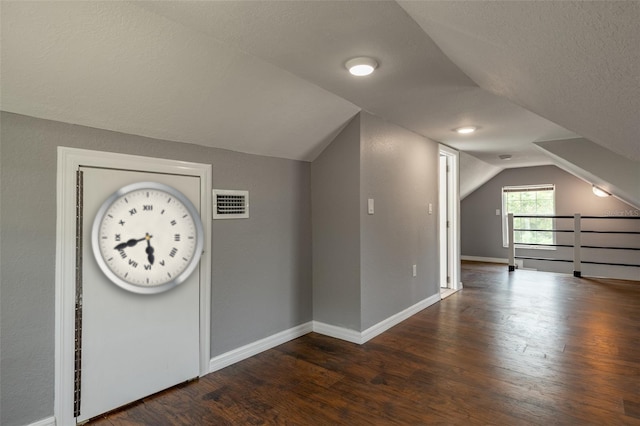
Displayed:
5,42
